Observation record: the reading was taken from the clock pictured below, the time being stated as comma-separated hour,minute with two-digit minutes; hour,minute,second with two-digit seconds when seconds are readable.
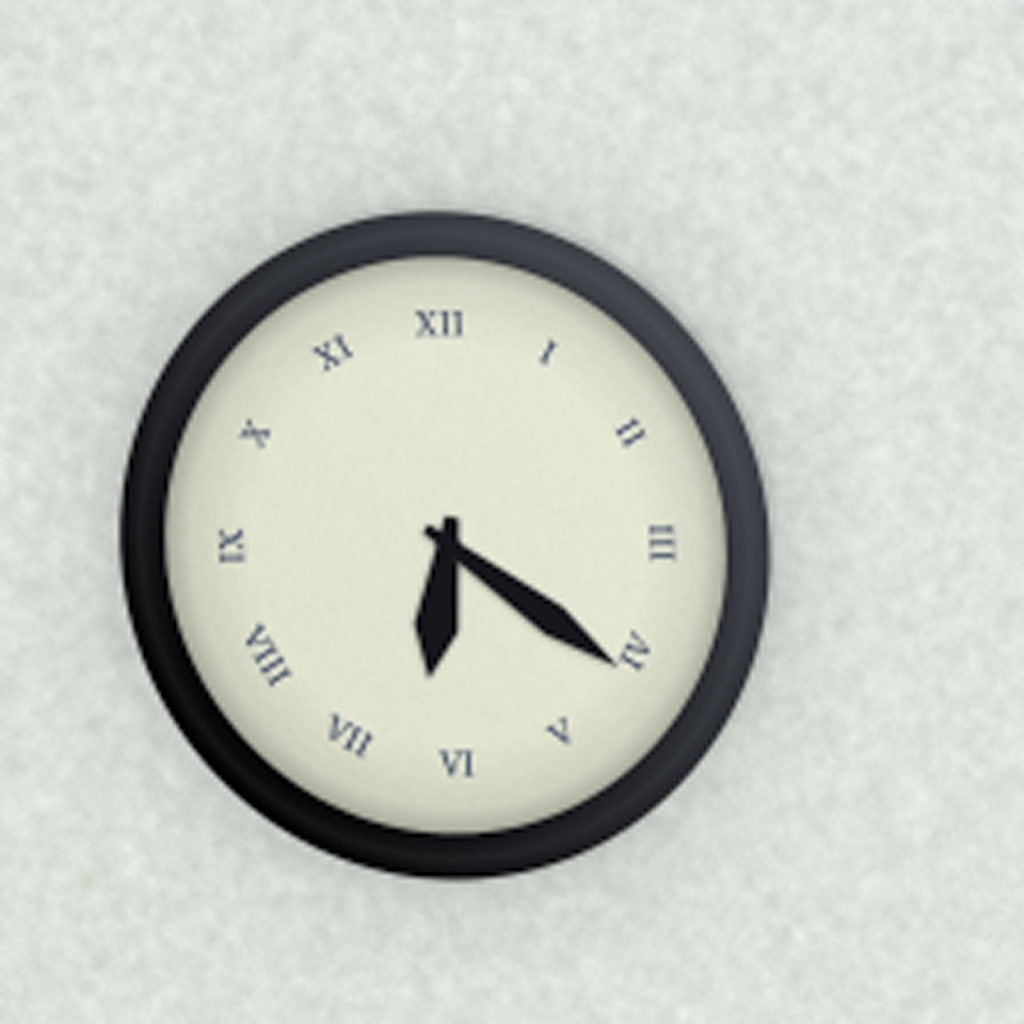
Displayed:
6,21
